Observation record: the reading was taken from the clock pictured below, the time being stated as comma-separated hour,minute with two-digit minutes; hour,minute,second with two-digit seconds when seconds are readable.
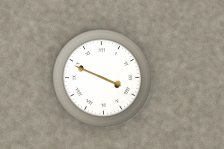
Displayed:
3,49
